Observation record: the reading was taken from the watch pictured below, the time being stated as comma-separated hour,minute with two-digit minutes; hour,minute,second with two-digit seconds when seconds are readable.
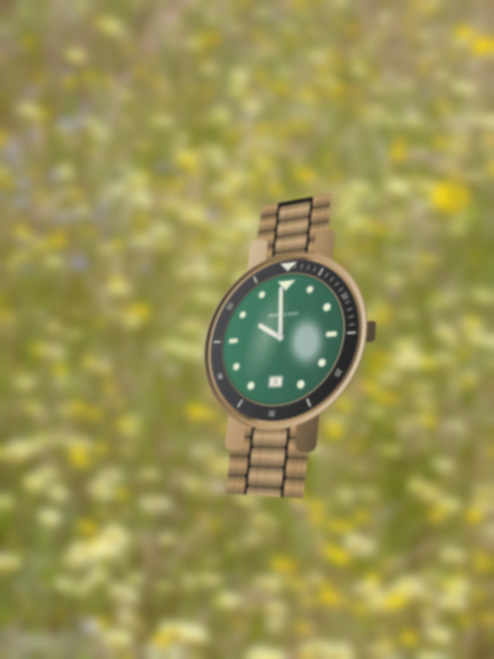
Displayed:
9,59
